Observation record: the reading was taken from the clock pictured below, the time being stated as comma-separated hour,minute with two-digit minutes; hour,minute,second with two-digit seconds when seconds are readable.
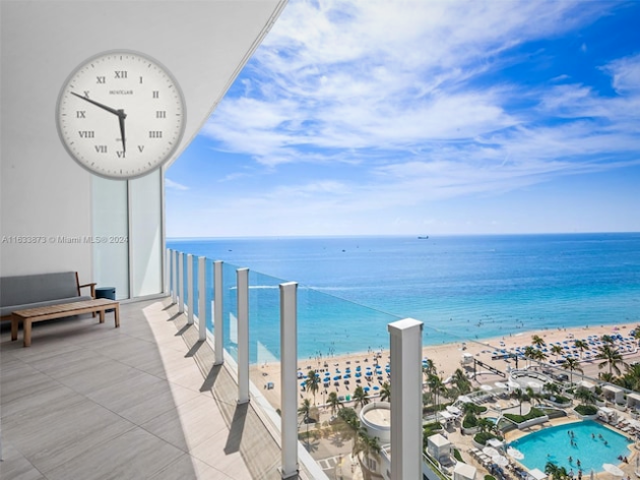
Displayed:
5,49
